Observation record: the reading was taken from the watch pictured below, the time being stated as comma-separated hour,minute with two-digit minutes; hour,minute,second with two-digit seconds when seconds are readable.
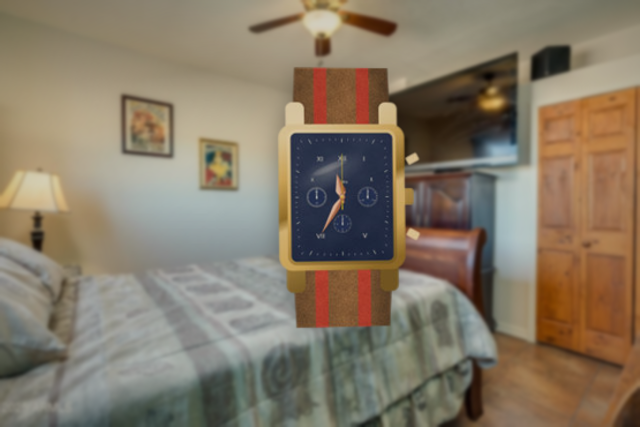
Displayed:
11,35
